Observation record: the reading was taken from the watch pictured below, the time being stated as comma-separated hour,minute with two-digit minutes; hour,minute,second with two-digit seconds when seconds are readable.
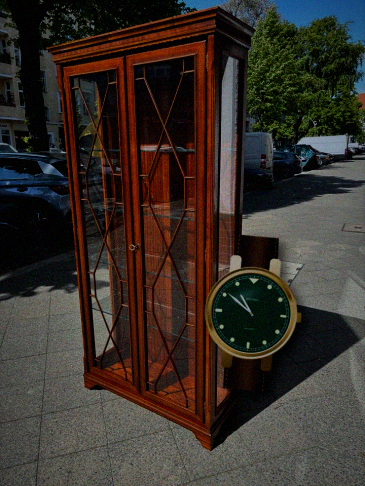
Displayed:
10,51
